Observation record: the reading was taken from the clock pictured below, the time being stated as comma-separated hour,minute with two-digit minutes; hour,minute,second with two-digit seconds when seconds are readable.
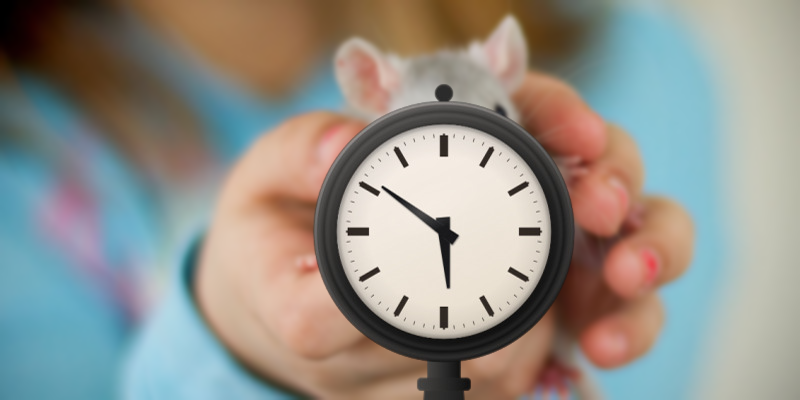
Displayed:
5,51
